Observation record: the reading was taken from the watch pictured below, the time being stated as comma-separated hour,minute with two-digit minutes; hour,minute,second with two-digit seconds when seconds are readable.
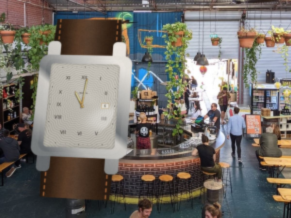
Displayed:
11,01
